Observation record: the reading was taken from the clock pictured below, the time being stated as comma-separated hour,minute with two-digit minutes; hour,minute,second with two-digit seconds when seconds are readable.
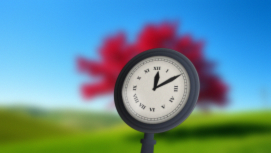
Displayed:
12,10
